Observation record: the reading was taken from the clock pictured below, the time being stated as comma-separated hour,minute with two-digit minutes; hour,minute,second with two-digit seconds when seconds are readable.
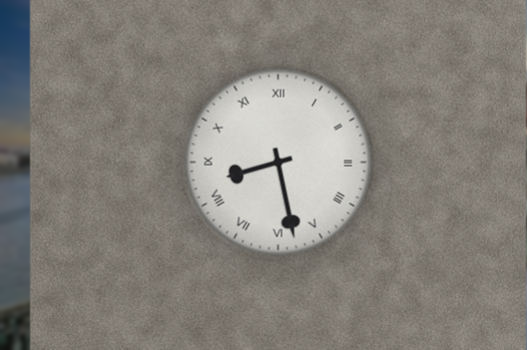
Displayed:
8,28
